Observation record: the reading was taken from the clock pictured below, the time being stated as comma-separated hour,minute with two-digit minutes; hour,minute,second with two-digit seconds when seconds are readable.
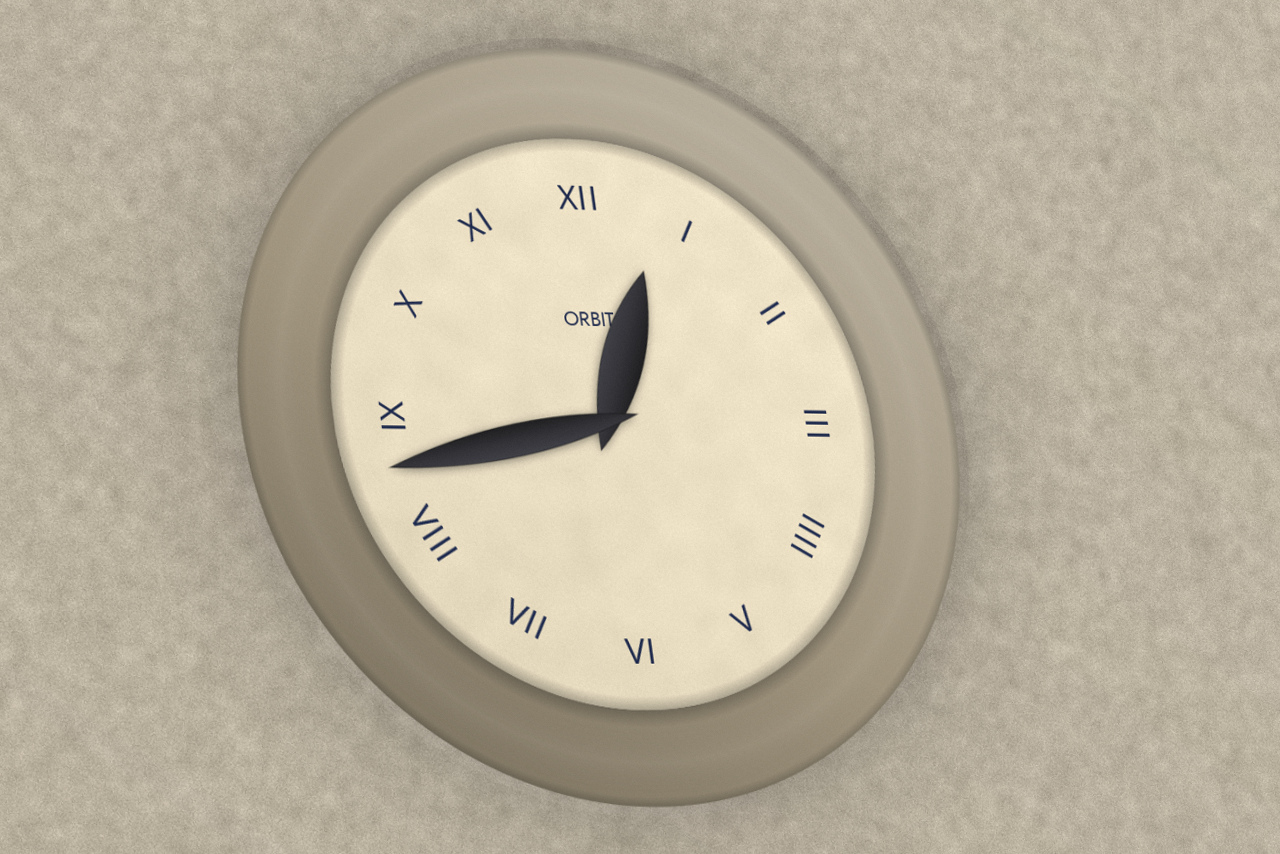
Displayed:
12,43
